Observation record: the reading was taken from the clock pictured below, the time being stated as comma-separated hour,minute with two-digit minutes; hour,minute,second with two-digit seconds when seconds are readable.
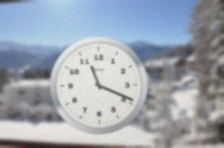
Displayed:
11,19
